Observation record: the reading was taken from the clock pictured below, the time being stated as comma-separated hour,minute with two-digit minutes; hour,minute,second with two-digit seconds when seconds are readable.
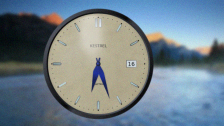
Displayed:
6,27
